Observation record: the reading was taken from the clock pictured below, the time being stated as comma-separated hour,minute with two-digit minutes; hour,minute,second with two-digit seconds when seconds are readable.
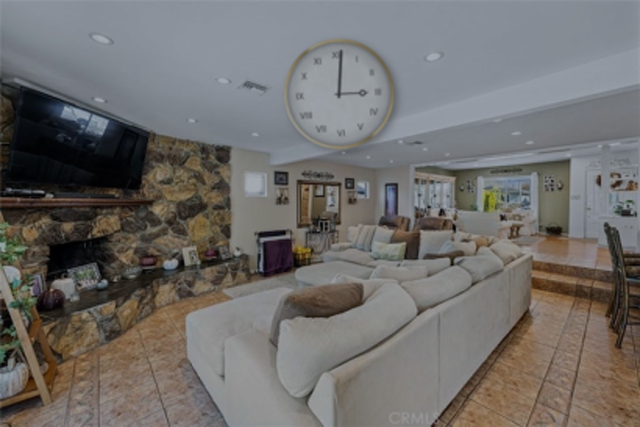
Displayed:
3,01
